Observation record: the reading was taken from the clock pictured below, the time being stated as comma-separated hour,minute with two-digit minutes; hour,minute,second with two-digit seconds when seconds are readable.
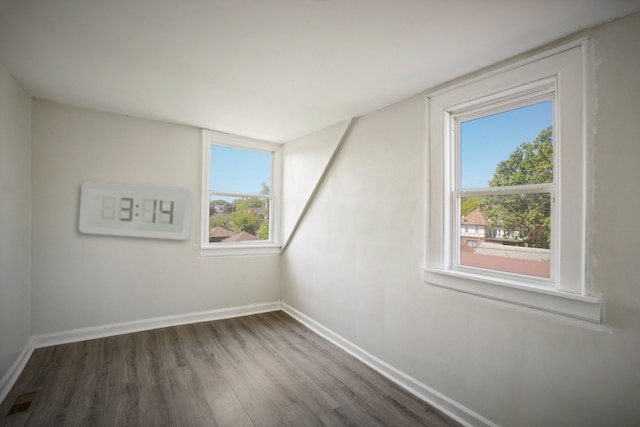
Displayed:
3,14
